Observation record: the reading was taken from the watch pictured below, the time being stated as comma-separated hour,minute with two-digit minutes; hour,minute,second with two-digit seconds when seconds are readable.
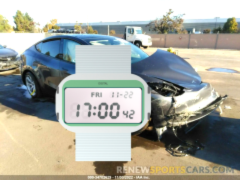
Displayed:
17,00,42
